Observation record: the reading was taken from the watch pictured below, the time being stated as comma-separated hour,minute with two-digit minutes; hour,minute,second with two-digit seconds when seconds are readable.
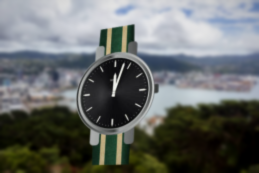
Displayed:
12,03
